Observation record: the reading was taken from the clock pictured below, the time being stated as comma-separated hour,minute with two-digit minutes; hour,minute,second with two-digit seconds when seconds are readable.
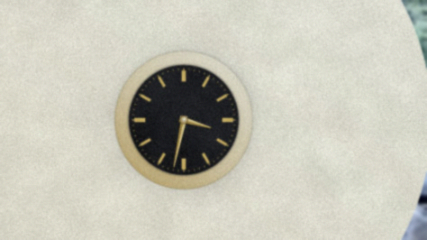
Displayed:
3,32
